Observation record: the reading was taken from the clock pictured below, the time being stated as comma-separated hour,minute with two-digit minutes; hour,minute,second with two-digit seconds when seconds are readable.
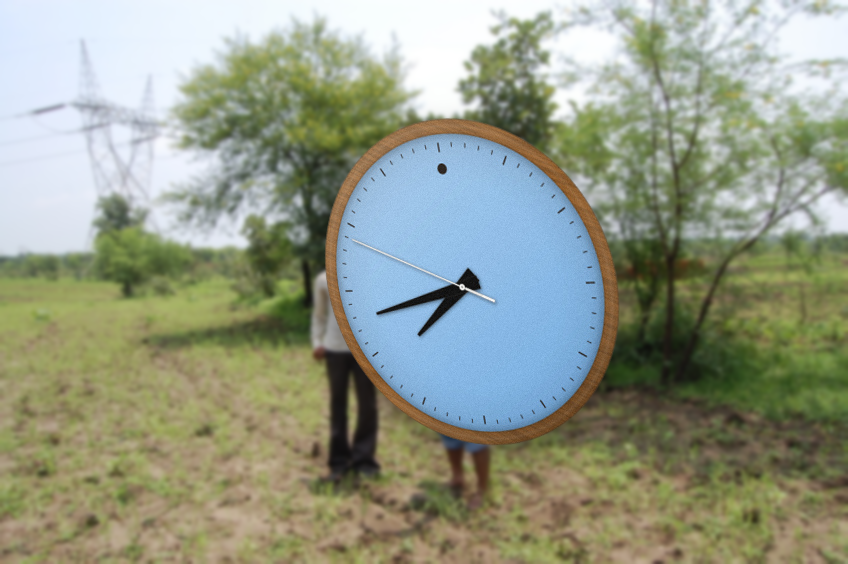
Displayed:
7,42,49
